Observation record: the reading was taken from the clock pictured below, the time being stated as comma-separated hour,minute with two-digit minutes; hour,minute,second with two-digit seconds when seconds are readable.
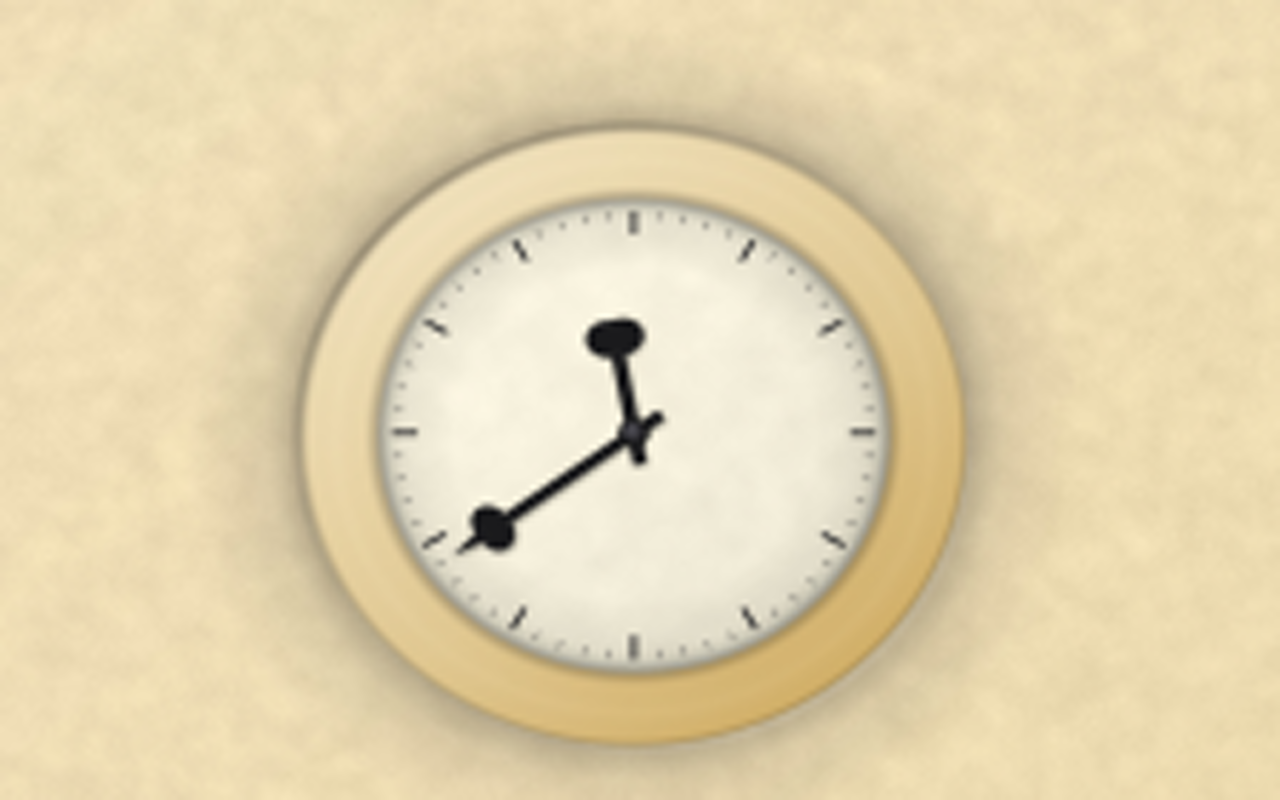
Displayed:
11,39
